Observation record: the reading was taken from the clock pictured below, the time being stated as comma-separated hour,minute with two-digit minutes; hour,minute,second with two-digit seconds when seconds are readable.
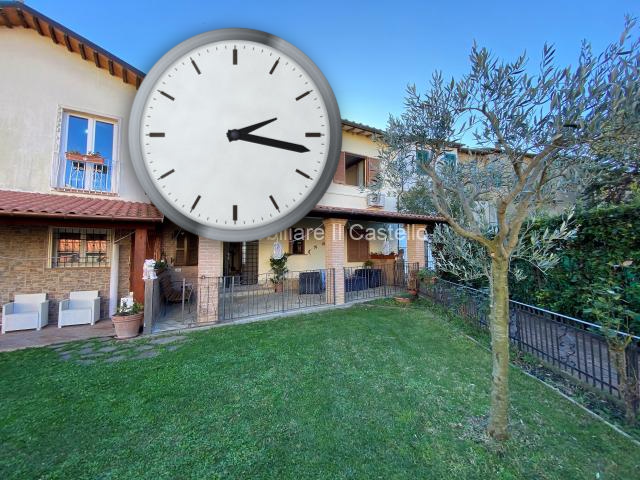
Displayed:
2,17
